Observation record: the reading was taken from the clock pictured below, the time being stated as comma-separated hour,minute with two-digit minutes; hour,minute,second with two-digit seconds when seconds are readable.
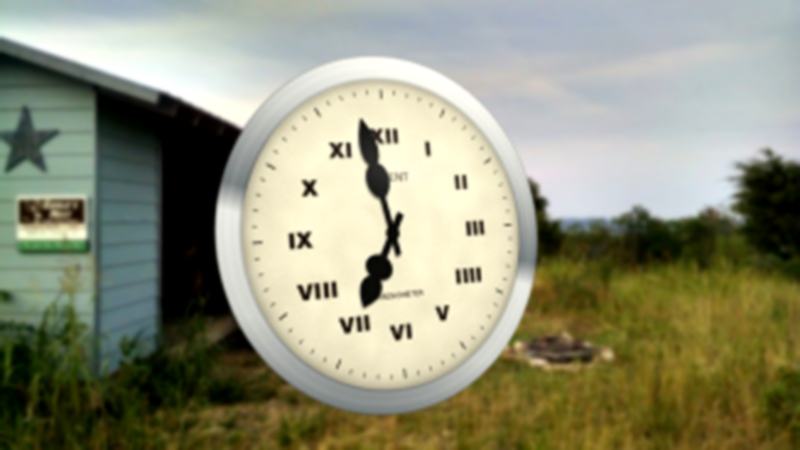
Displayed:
6,58
